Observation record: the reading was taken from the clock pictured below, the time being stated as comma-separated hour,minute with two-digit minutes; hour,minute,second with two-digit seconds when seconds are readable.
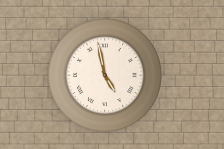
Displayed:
4,58
